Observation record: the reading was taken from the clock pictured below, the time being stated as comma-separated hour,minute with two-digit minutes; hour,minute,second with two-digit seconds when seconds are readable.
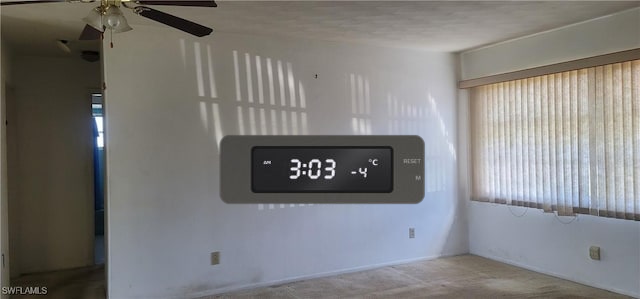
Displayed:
3,03
